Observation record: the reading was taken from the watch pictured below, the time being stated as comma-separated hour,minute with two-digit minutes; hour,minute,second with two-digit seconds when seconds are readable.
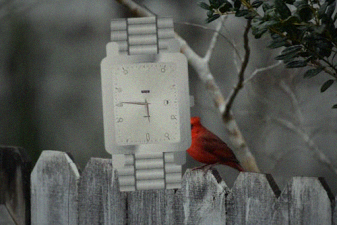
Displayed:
5,46
